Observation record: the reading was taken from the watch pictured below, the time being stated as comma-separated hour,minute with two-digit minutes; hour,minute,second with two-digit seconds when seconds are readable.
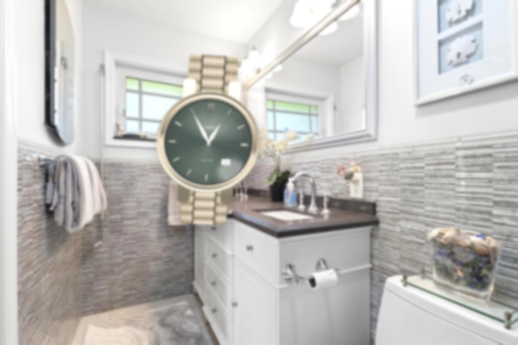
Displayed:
12,55
